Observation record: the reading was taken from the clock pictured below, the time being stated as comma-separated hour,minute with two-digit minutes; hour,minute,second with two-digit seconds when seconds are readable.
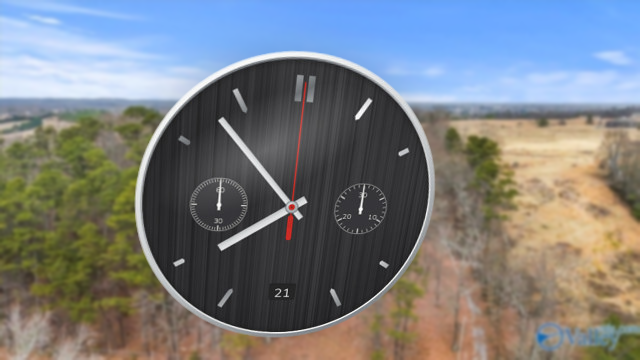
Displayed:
7,53
